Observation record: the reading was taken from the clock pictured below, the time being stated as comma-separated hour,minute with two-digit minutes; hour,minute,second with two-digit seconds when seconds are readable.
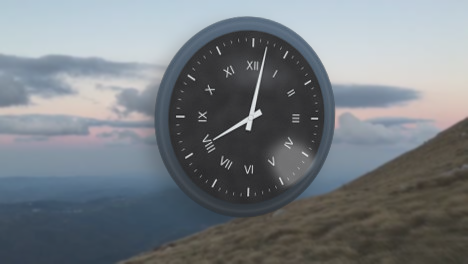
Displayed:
8,02
